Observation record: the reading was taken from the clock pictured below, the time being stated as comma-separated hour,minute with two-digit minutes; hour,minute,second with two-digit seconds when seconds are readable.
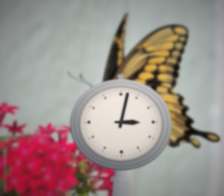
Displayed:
3,02
